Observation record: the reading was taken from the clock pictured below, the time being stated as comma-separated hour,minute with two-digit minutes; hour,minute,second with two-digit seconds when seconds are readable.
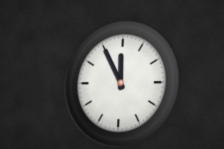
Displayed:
11,55
